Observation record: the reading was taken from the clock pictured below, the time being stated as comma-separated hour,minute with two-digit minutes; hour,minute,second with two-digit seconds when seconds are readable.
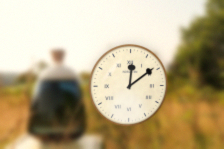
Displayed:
12,09
